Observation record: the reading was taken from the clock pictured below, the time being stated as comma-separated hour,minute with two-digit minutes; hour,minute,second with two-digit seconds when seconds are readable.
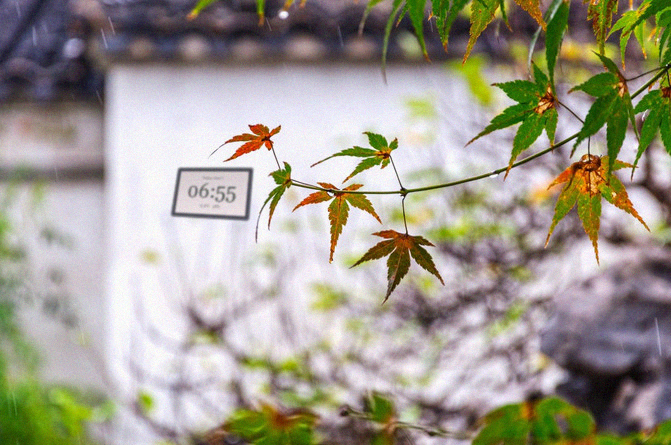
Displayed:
6,55
